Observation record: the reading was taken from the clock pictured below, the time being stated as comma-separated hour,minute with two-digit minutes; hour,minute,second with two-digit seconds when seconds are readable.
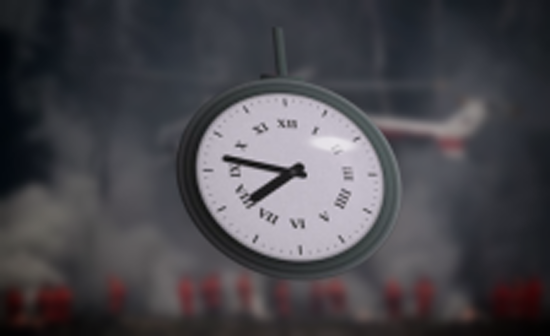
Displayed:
7,47
